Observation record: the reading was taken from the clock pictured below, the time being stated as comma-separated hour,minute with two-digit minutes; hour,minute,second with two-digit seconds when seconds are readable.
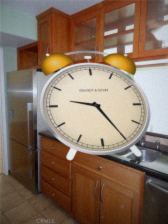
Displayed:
9,25
